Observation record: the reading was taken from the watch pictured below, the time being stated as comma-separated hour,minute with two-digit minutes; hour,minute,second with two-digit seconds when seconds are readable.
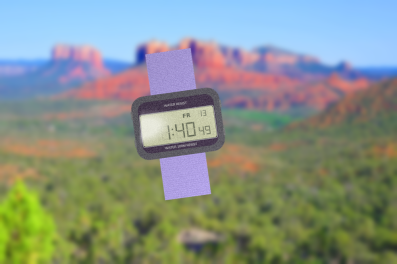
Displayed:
1,40,49
